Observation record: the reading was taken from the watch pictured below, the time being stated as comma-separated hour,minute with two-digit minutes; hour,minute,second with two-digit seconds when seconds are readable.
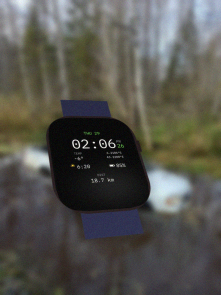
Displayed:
2,06
